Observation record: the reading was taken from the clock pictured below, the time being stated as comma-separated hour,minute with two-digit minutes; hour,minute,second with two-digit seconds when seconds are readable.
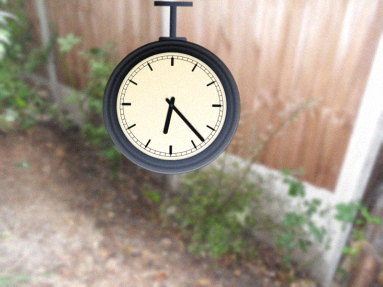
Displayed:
6,23
